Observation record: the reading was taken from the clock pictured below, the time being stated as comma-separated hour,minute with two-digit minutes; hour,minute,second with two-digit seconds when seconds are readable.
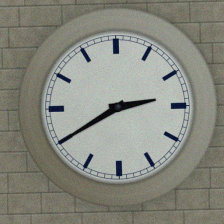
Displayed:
2,40
